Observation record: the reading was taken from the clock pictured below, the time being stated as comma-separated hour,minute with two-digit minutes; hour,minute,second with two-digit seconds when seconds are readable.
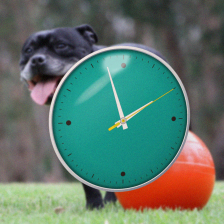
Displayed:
1,57,10
